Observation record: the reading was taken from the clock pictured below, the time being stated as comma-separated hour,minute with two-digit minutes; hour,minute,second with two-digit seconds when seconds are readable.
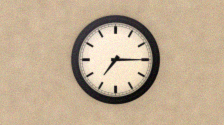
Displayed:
7,15
